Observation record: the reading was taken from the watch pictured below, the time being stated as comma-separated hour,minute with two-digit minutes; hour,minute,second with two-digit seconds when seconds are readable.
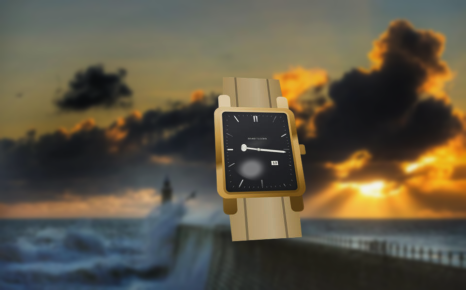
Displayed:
9,16
